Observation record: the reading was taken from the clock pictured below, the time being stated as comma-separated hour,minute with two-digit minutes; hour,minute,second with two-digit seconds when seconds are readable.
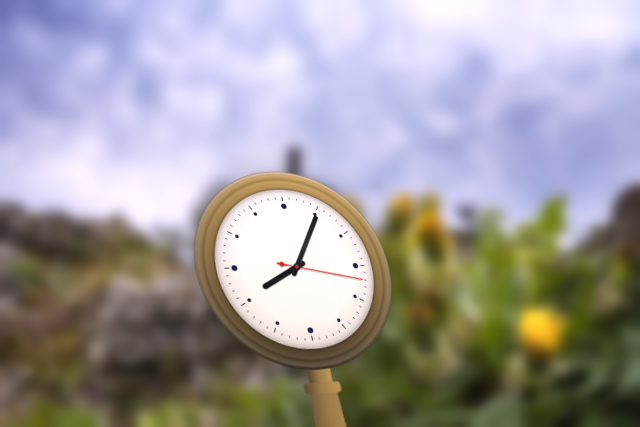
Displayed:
8,05,17
